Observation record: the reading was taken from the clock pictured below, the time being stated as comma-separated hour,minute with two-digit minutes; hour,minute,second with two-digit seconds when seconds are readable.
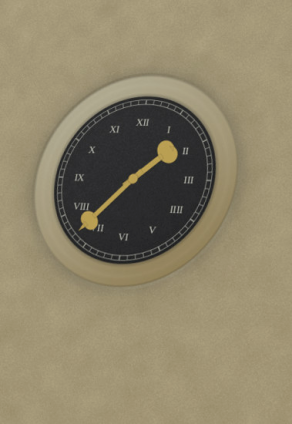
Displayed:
1,37
